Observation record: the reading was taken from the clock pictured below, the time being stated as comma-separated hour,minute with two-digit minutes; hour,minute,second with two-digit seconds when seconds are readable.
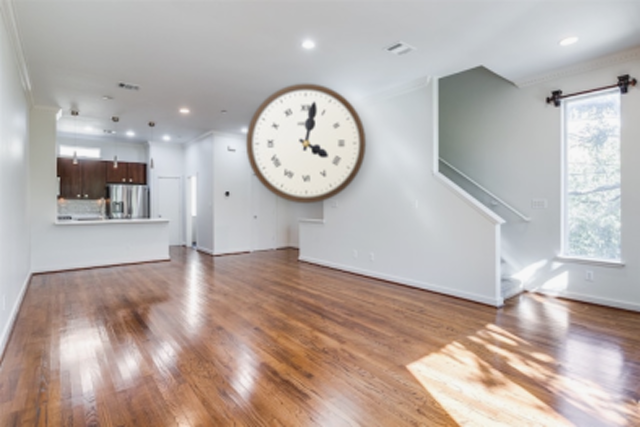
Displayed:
4,02
